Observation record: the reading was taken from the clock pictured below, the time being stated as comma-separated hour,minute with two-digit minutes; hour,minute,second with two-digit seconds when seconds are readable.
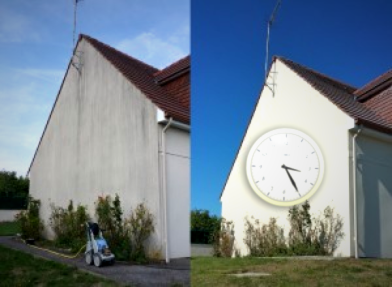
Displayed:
3,25
